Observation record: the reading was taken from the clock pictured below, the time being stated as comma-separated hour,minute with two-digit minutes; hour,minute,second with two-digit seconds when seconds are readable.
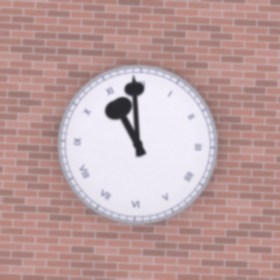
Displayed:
10,59
